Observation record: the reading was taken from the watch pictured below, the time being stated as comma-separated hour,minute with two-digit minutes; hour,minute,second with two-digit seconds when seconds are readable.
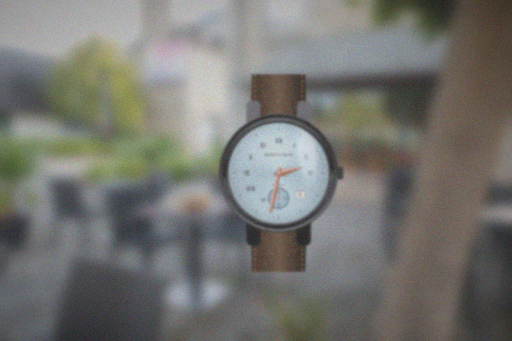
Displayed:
2,32
